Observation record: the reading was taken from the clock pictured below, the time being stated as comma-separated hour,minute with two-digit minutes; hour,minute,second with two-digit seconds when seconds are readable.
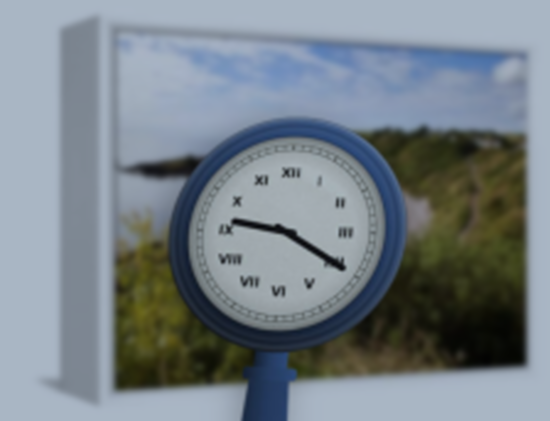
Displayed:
9,20
